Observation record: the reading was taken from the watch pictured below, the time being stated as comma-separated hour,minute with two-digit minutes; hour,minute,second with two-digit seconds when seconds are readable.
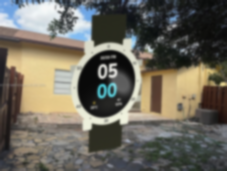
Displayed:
5,00
